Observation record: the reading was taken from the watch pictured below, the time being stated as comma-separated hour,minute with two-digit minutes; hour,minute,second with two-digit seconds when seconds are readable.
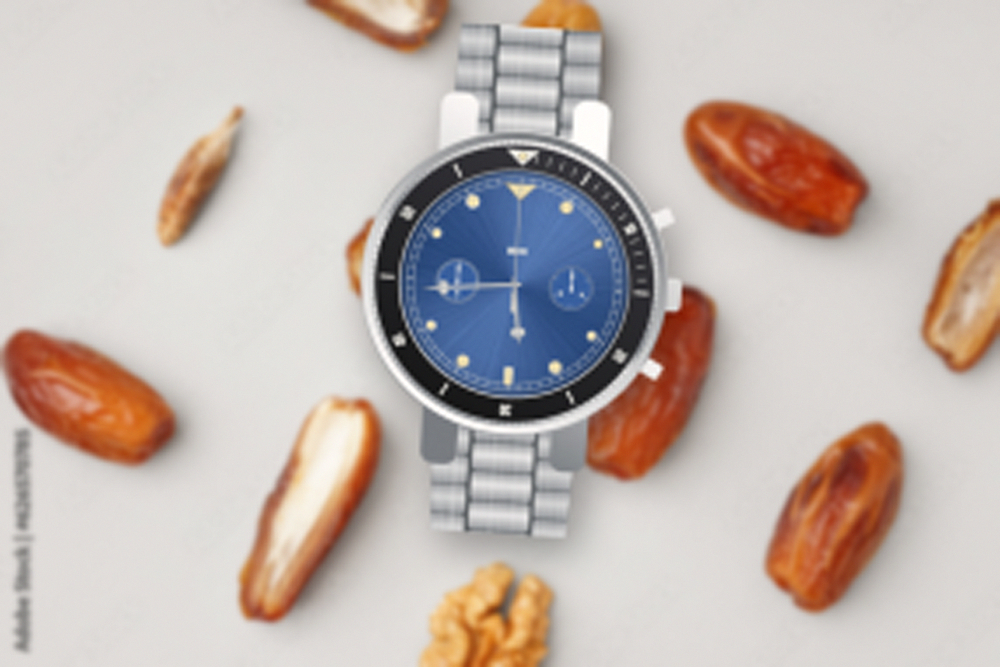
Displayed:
5,44
